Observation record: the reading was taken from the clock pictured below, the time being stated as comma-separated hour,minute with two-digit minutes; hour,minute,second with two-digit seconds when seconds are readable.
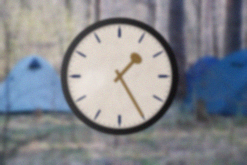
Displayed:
1,25
